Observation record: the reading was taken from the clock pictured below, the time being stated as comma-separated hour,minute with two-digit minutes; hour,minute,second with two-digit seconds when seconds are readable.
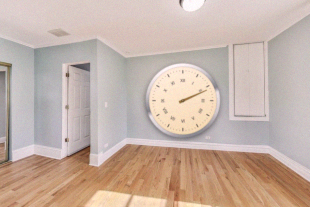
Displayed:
2,11
